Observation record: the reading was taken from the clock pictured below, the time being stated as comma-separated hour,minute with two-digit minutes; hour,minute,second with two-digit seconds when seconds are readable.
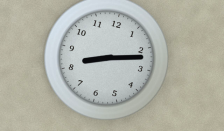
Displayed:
8,12
